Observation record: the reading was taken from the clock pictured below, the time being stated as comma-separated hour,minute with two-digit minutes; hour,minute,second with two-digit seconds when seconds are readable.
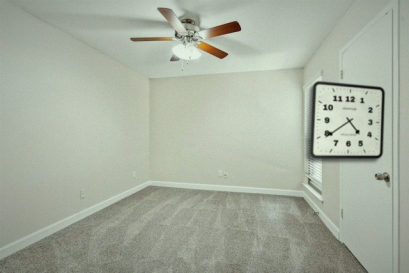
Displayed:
4,39
